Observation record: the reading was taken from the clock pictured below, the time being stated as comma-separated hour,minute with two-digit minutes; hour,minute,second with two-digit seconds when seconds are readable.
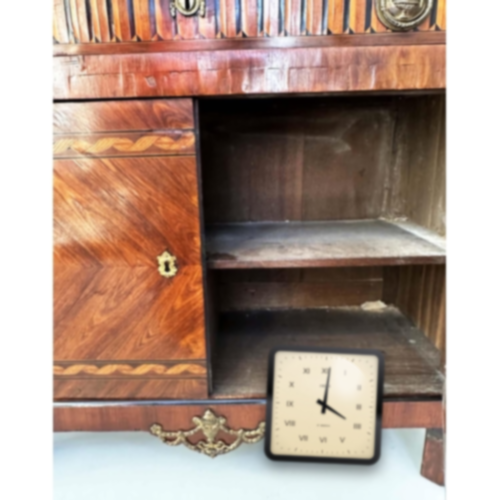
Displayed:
4,01
